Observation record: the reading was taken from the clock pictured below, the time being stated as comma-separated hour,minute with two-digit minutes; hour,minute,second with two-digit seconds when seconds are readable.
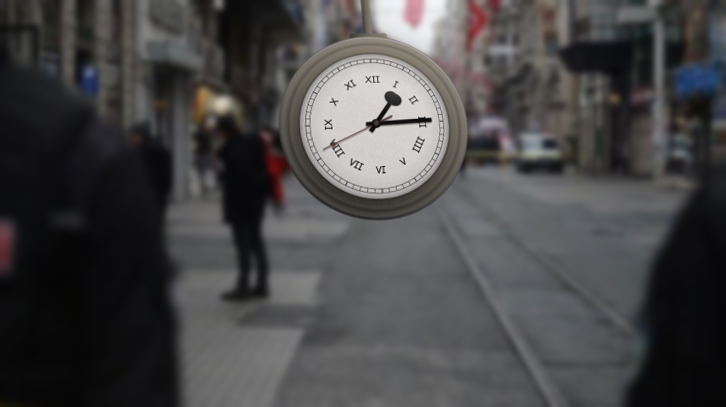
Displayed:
1,14,41
